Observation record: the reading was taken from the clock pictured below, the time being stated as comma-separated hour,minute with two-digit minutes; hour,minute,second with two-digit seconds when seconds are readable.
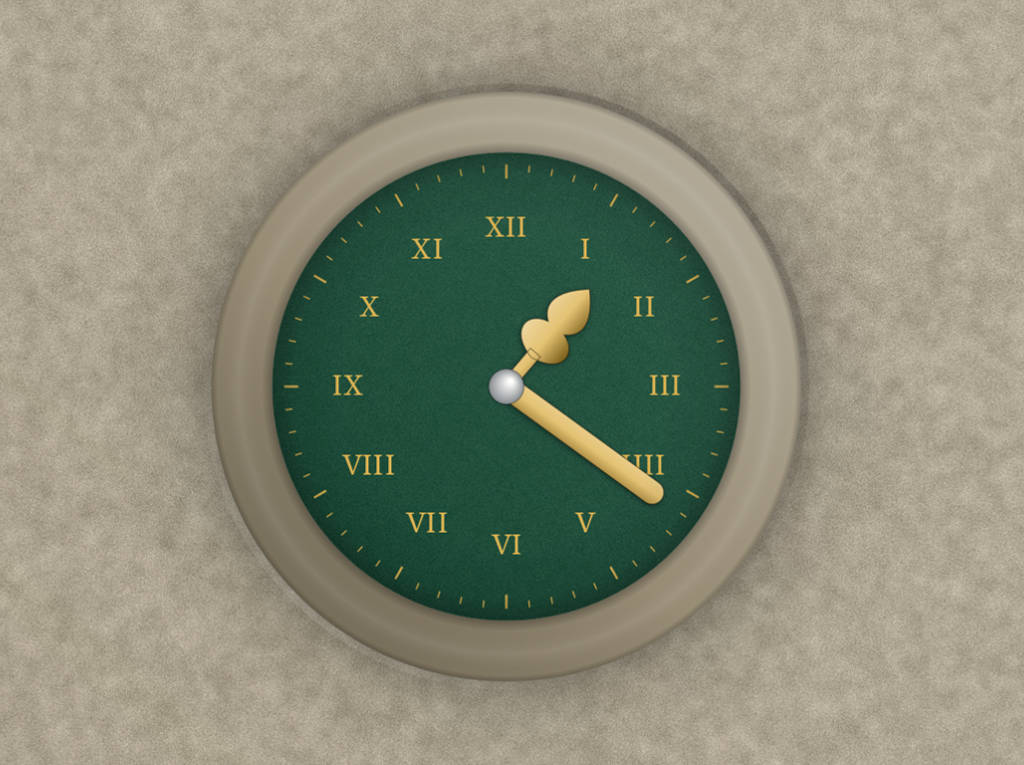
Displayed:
1,21
